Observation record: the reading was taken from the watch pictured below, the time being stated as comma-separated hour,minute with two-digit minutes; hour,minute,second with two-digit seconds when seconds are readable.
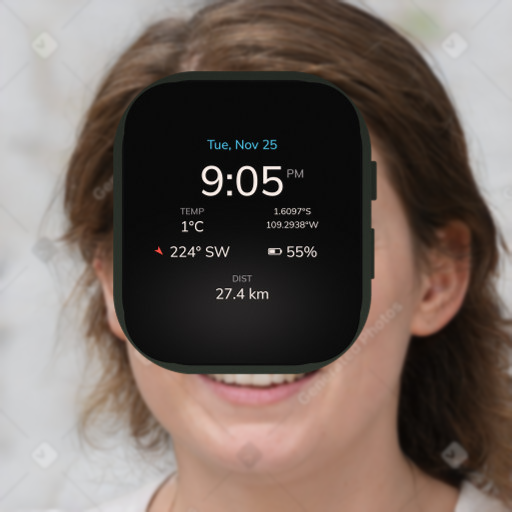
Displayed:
9,05
